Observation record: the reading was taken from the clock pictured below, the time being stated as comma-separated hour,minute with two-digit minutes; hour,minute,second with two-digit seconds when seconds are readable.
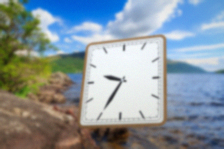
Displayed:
9,35
